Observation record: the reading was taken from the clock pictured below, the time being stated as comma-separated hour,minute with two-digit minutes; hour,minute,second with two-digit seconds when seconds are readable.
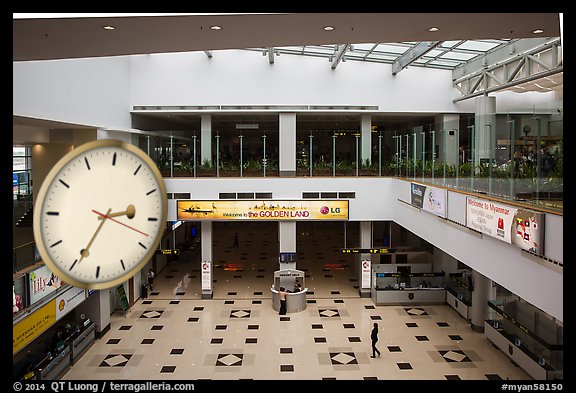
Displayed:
2,34,18
